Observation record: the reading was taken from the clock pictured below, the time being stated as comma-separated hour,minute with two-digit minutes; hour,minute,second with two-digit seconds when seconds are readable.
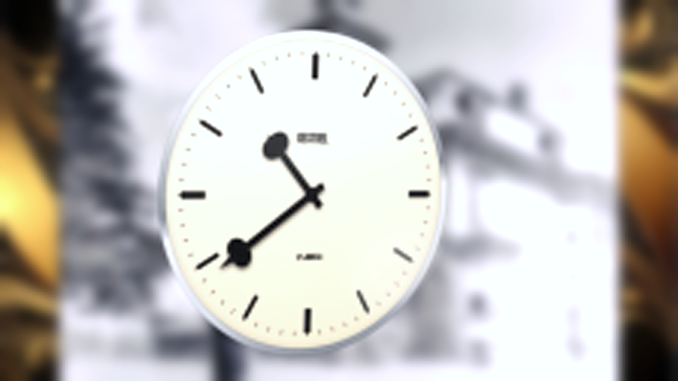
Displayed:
10,39
